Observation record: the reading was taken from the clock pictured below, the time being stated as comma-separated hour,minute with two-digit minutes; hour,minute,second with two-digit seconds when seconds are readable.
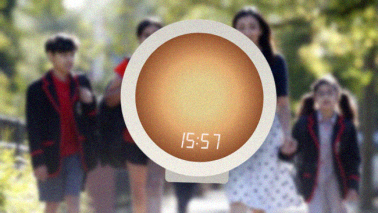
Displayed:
15,57
